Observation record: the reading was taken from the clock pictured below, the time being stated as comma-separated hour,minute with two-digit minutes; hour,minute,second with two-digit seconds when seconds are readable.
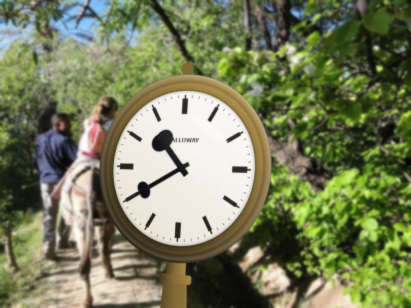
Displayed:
10,40
